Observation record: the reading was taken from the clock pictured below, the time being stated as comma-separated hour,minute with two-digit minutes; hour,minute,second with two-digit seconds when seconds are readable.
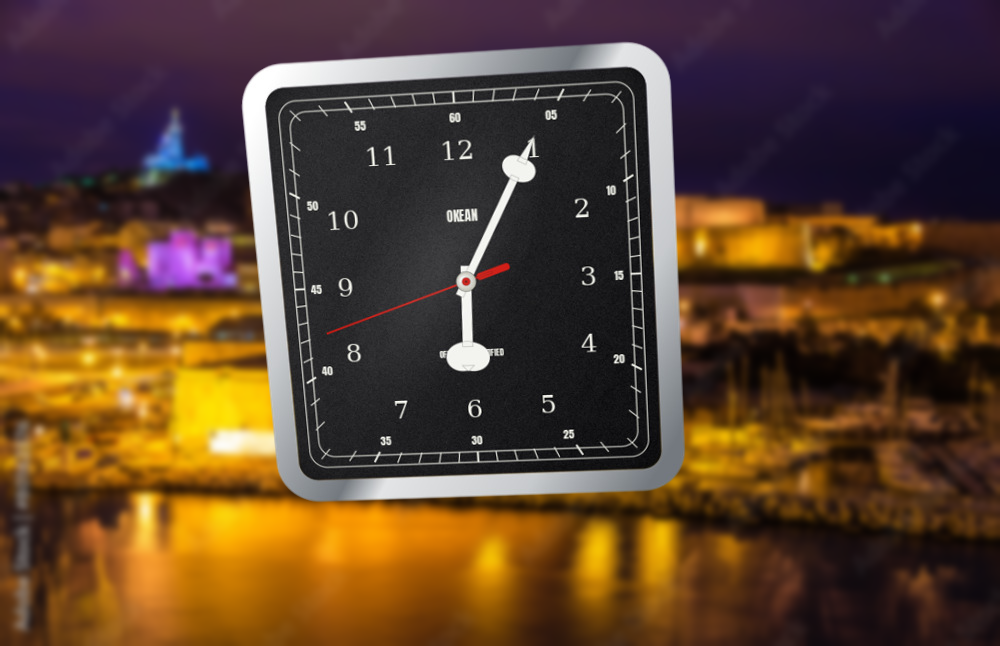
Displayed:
6,04,42
